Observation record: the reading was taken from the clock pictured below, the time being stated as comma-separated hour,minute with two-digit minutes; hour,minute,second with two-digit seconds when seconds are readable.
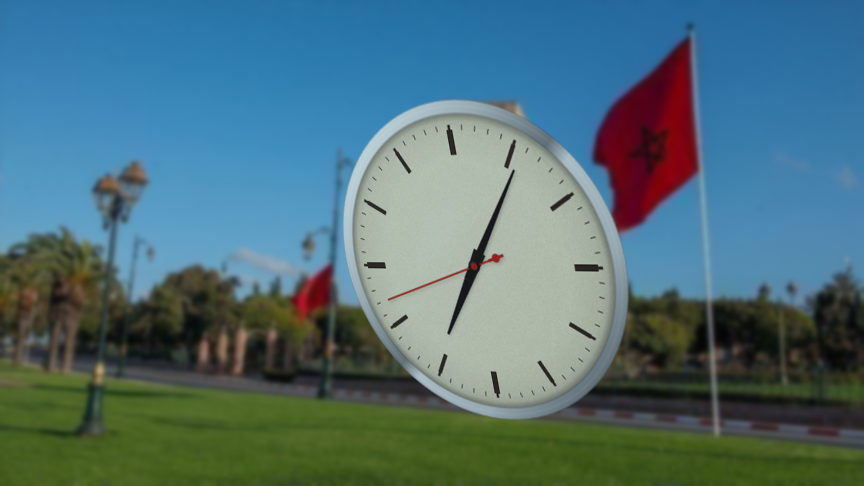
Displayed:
7,05,42
